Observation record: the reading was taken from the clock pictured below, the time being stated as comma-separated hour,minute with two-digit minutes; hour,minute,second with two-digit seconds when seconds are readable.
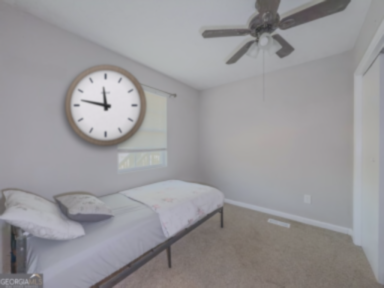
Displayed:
11,47
